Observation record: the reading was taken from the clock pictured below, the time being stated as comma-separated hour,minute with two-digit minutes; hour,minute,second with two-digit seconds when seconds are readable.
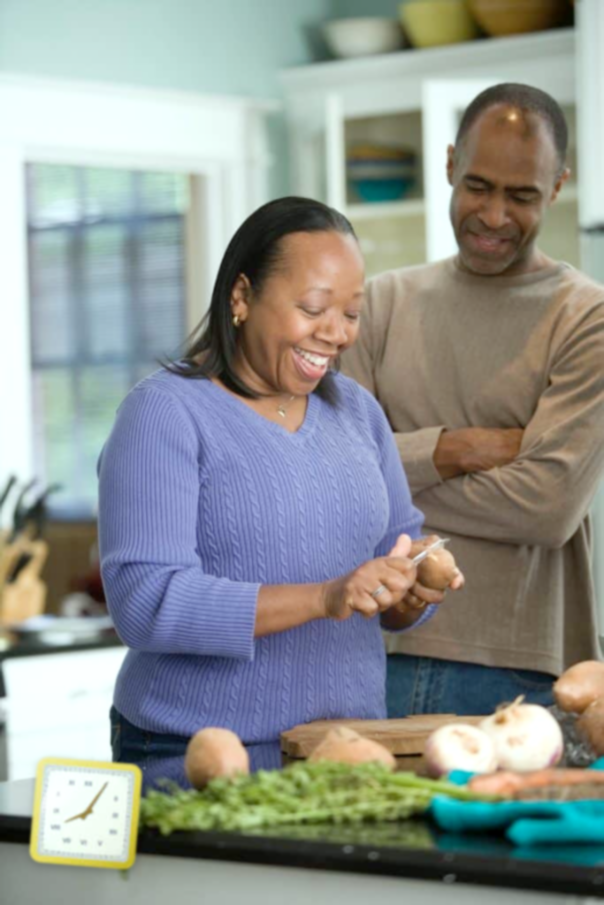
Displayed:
8,05
